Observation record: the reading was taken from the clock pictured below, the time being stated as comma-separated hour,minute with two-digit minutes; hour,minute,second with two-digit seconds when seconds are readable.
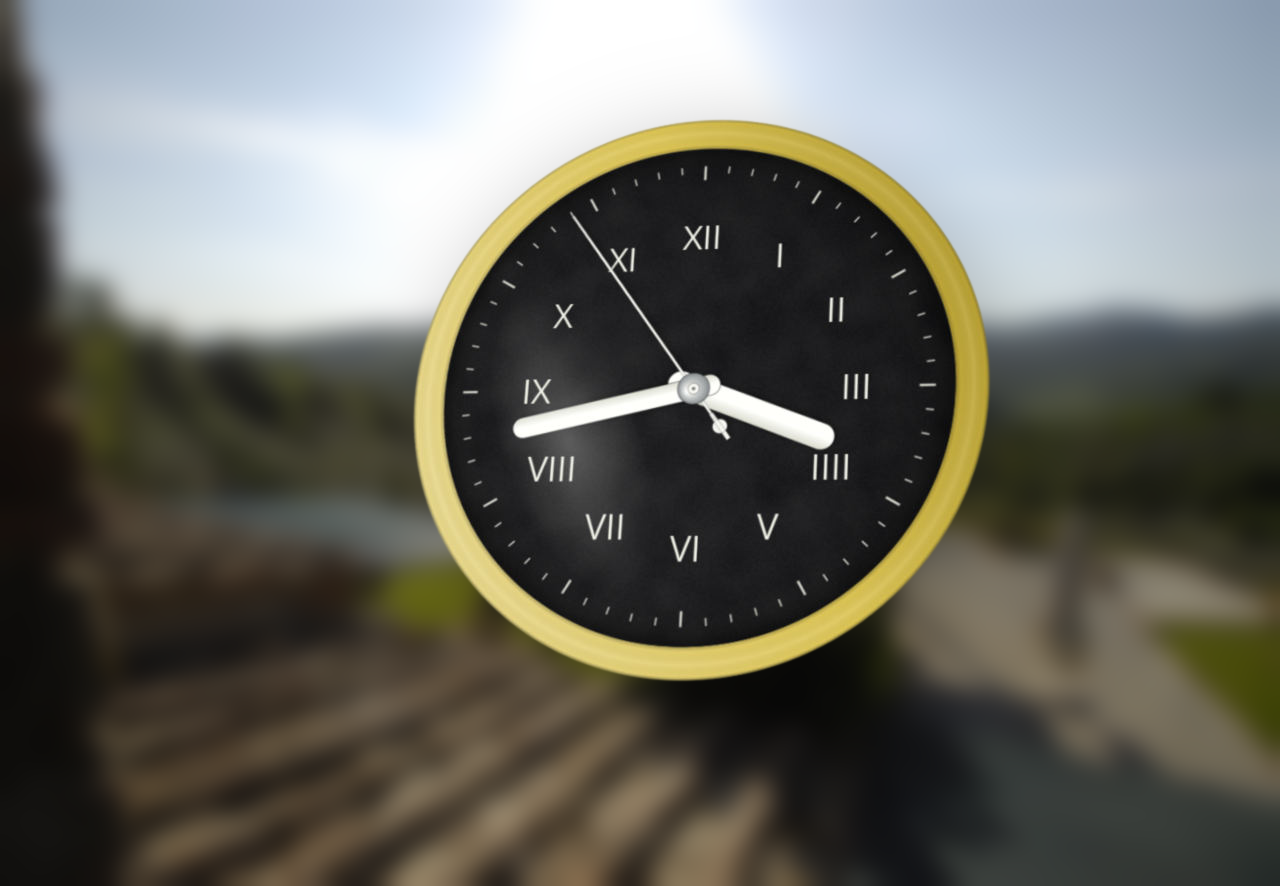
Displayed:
3,42,54
